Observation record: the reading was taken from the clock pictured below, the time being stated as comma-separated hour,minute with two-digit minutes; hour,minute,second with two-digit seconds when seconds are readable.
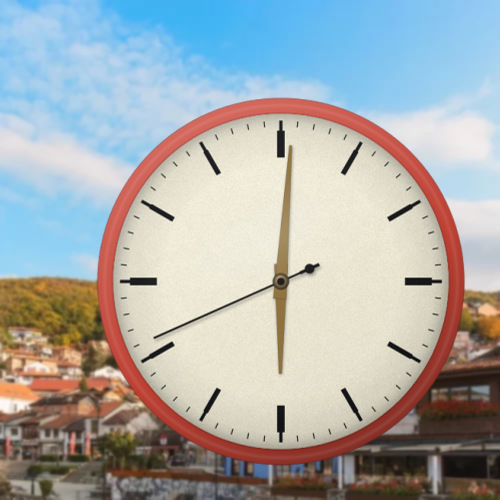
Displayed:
6,00,41
